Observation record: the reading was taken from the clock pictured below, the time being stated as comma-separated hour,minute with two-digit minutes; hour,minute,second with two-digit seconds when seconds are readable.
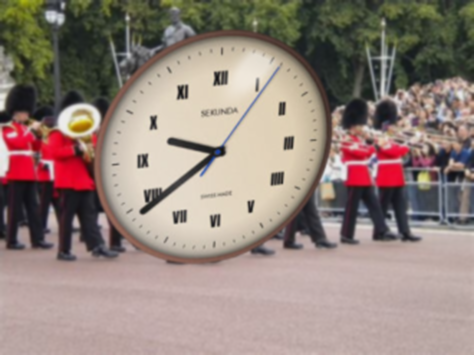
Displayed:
9,39,06
